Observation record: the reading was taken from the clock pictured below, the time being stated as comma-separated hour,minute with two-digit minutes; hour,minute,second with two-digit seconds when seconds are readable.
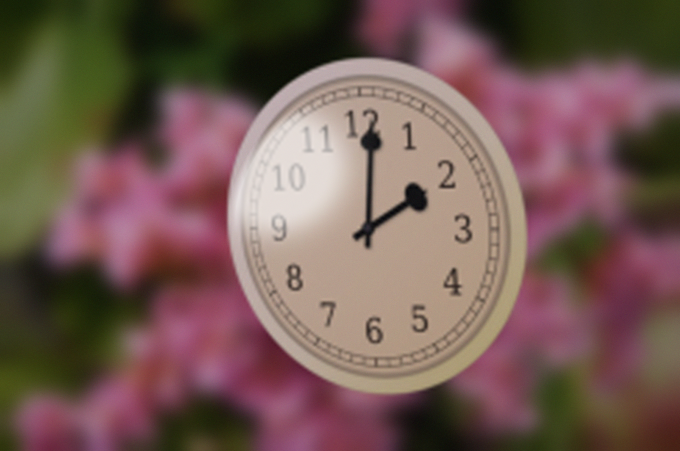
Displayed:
2,01
